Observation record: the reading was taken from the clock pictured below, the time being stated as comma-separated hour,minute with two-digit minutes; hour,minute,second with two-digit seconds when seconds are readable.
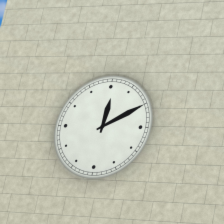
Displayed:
12,10
